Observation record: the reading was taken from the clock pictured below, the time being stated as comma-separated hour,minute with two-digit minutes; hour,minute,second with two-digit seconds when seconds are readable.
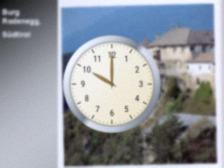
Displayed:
10,00
